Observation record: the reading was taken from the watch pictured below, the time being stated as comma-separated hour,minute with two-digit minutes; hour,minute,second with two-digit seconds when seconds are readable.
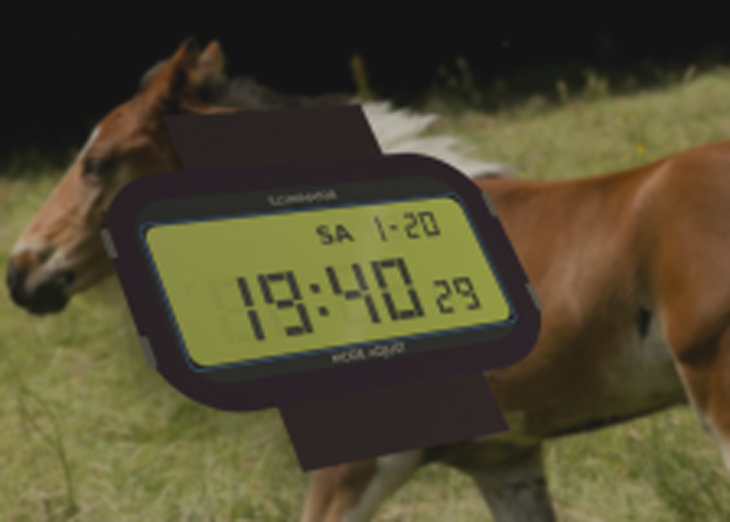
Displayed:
19,40,29
